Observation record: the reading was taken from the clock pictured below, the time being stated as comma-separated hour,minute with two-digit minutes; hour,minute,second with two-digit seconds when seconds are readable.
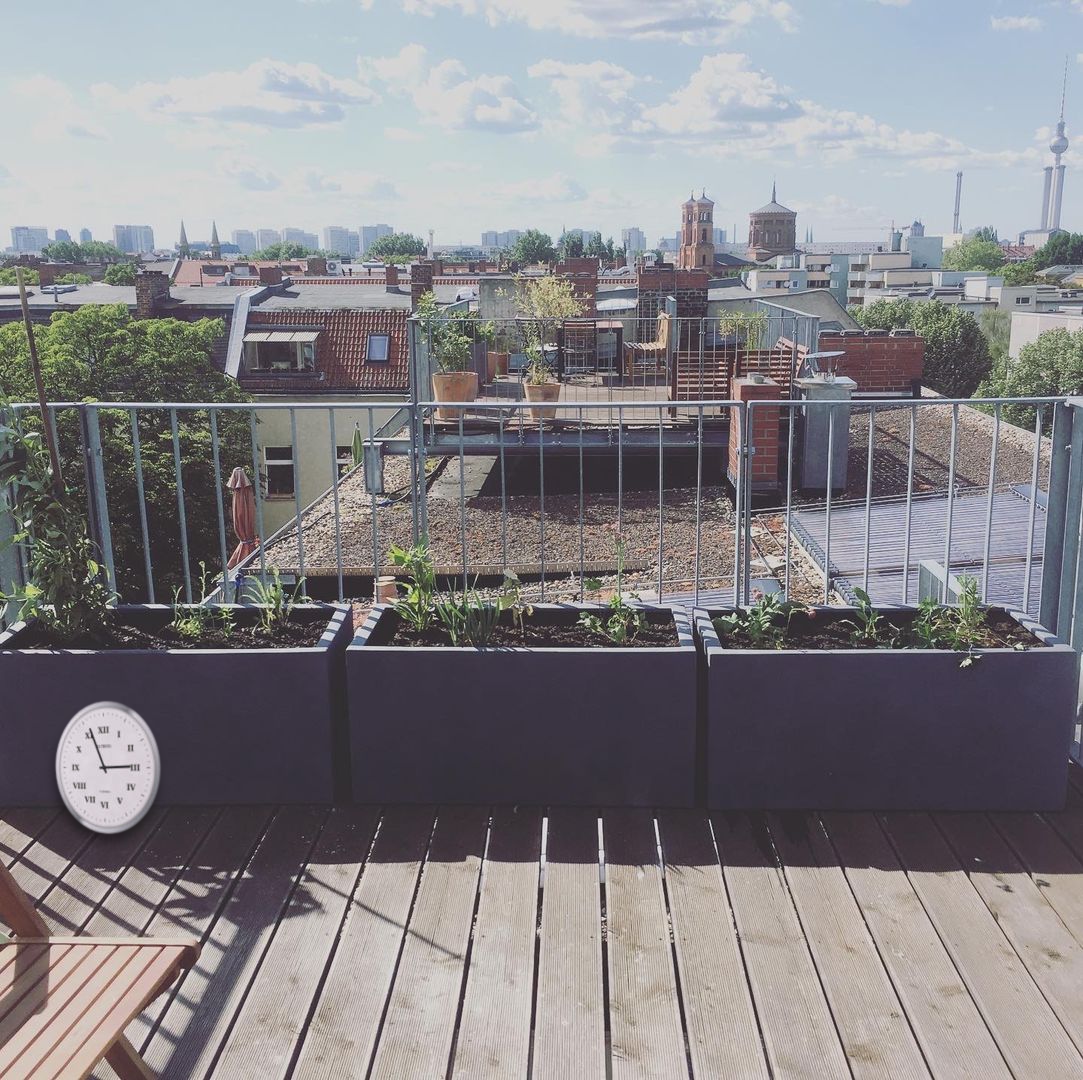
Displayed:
2,56
